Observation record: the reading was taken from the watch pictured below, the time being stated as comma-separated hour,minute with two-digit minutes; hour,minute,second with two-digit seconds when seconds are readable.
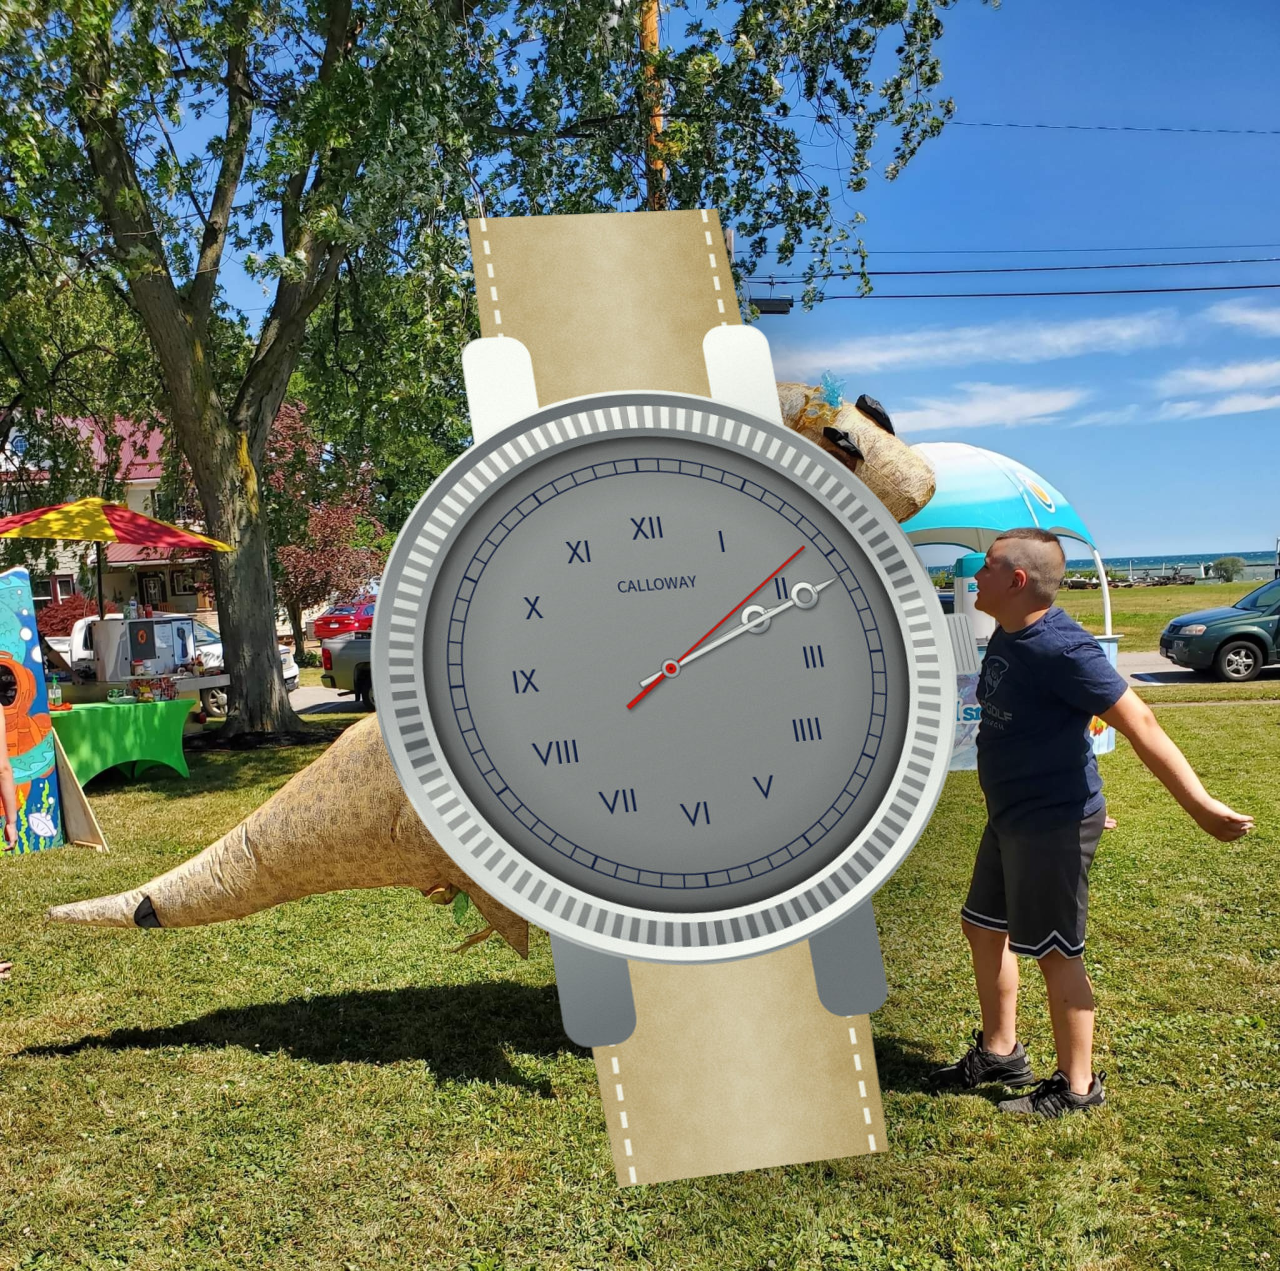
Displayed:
2,11,09
